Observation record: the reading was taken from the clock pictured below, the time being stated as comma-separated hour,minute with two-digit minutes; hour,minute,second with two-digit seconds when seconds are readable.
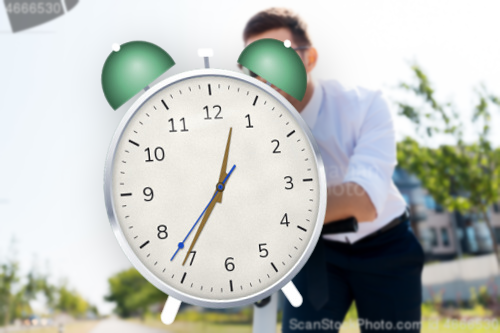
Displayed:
12,35,37
